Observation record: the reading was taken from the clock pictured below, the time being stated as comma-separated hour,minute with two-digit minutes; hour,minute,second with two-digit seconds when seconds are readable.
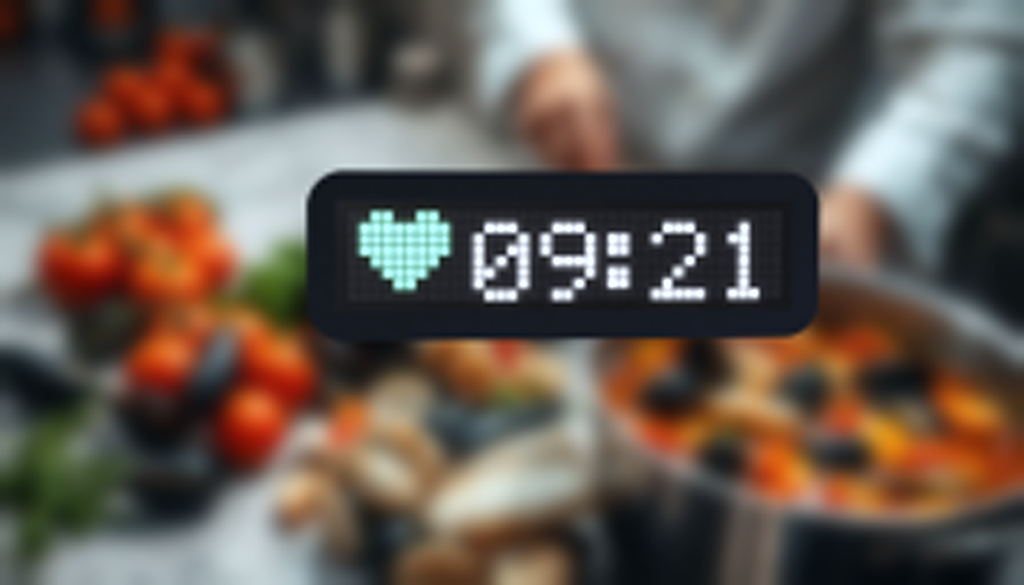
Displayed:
9,21
